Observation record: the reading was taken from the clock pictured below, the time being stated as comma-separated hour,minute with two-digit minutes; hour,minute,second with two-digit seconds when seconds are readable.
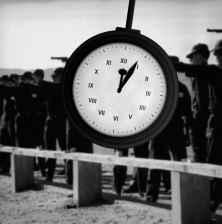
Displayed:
12,04
